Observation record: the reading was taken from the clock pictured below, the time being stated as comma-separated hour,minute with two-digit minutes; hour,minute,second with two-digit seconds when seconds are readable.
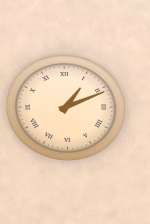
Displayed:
1,11
